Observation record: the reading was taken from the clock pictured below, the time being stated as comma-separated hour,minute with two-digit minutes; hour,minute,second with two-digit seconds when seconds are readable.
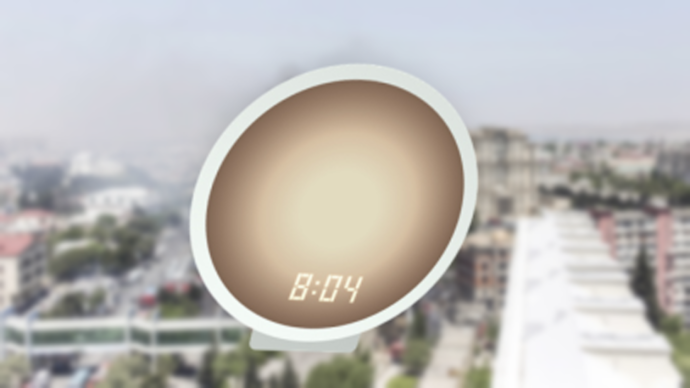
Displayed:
8,04
